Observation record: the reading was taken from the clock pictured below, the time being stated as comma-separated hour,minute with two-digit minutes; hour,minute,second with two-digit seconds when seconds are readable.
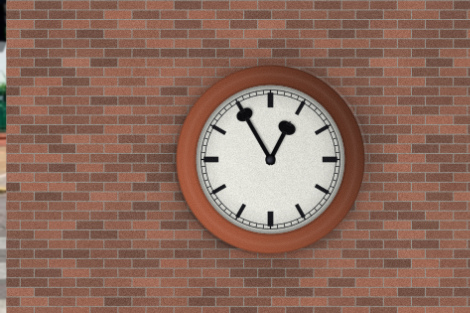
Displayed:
12,55
